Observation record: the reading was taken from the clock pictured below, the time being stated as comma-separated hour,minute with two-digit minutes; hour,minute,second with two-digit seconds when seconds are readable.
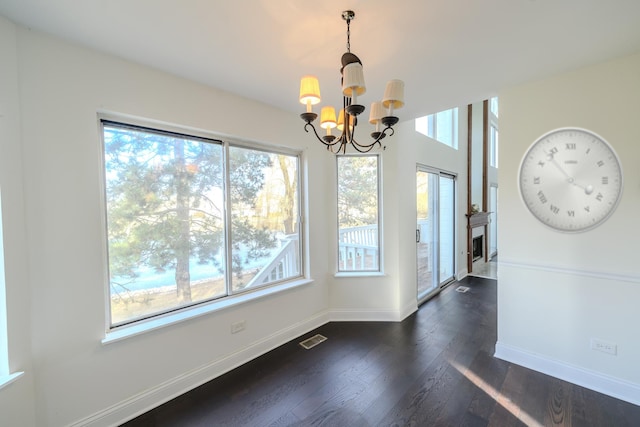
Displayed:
3,53
